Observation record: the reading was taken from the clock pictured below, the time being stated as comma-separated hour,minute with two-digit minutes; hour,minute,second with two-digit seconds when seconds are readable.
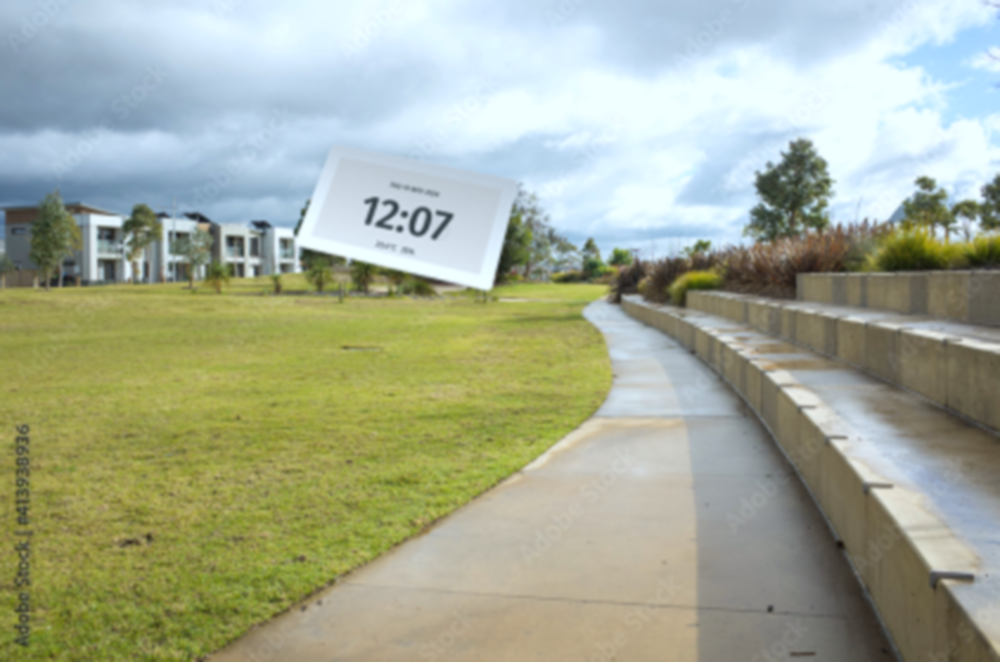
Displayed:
12,07
